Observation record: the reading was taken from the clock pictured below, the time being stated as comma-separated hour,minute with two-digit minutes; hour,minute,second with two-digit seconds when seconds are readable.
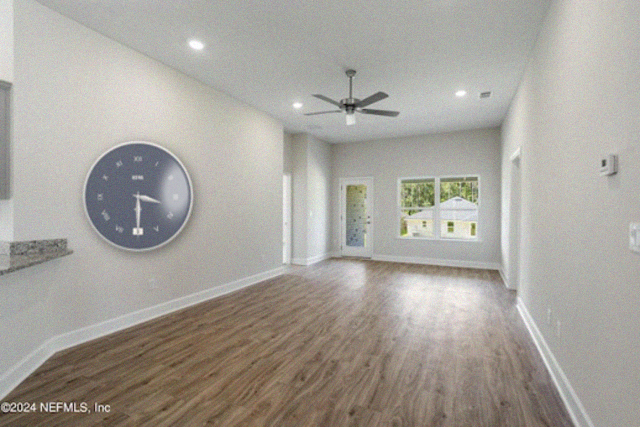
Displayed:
3,30
